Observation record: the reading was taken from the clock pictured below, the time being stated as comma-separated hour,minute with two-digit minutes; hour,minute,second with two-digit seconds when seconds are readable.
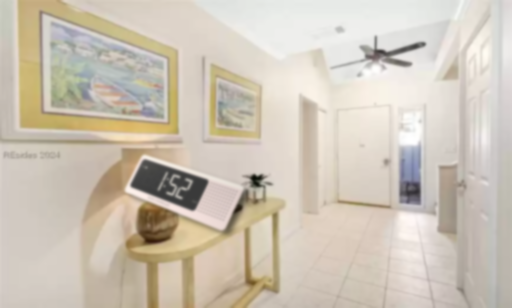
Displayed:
1,52
